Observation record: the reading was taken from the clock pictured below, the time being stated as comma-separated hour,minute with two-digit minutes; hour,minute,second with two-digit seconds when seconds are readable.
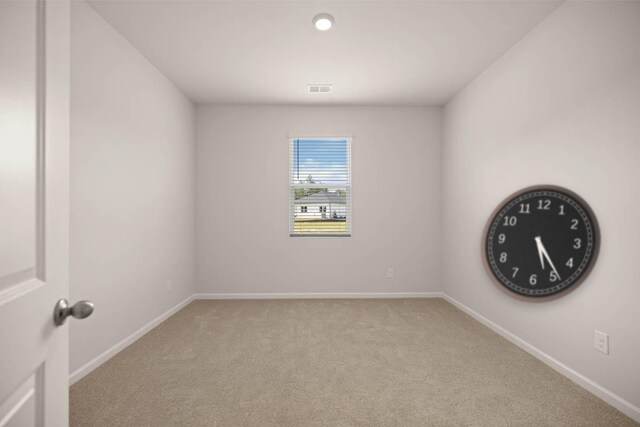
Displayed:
5,24
